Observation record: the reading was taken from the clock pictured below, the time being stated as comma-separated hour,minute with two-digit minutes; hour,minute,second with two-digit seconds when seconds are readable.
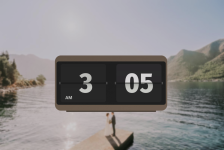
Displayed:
3,05
